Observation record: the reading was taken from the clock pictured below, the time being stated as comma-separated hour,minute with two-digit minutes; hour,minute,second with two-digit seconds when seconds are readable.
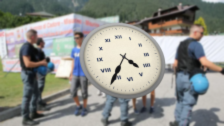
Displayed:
4,36
